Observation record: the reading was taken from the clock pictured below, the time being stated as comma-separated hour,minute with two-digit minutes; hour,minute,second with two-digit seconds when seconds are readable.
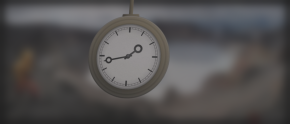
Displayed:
1,43
